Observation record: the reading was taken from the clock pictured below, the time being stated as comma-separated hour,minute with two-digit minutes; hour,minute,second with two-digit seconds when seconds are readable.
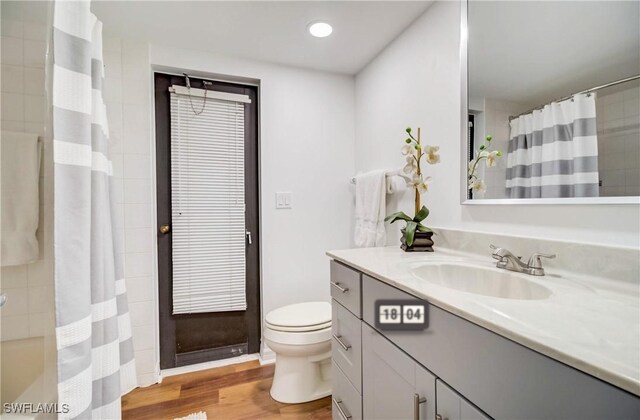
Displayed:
18,04
